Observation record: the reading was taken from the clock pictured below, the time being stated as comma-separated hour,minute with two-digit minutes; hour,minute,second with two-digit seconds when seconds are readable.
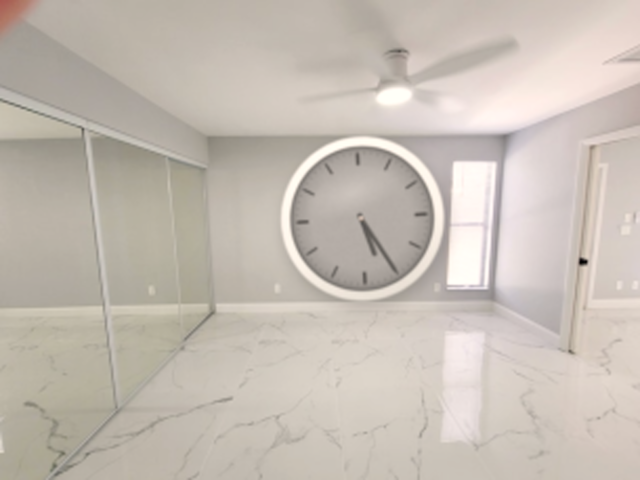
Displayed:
5,25
